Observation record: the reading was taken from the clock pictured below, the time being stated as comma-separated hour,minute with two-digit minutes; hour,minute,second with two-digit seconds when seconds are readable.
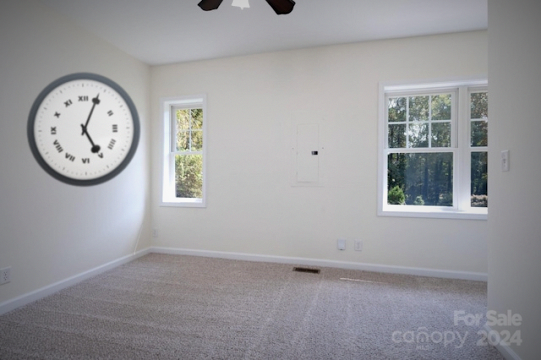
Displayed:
5,04
